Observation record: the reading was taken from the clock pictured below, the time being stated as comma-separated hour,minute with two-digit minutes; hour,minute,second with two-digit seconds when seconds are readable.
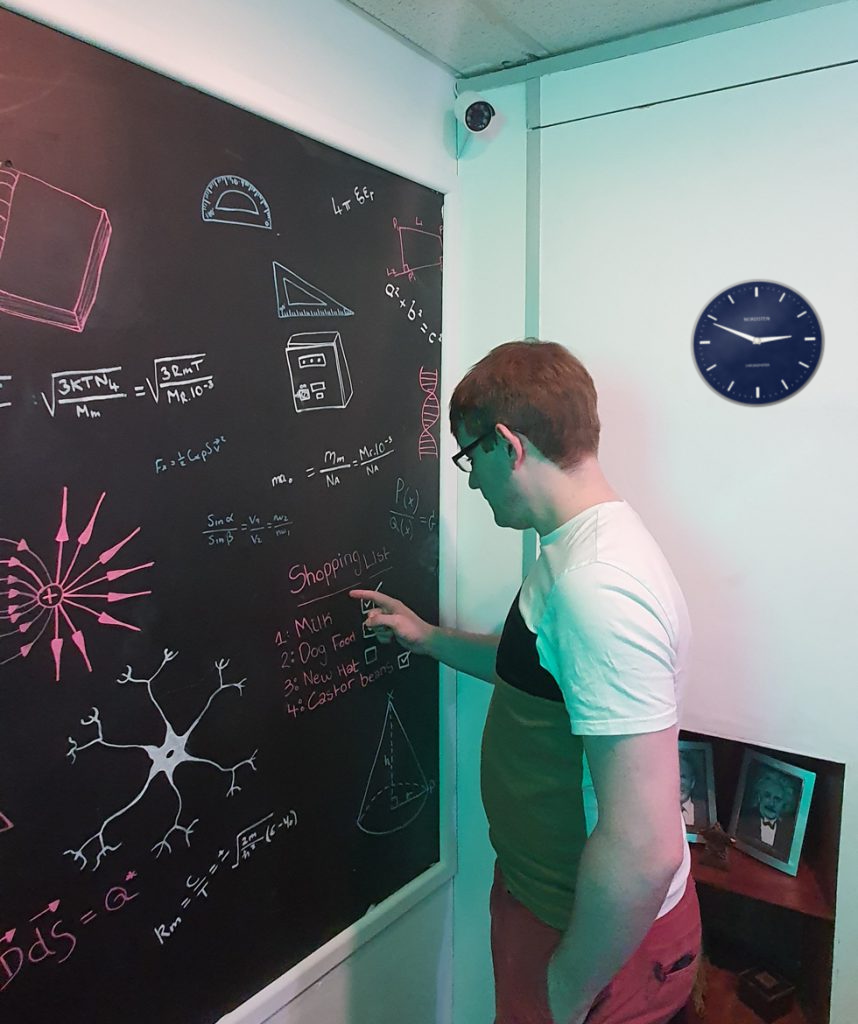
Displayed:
2,49
